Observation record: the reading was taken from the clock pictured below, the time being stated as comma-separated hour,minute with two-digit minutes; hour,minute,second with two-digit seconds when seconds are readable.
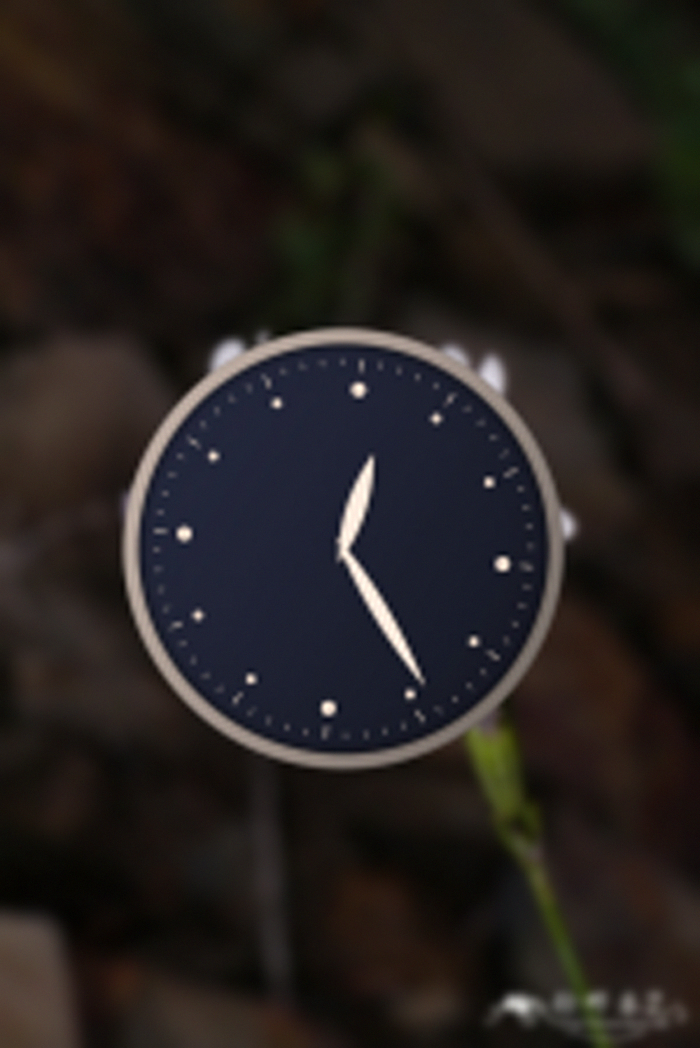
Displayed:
12,24
